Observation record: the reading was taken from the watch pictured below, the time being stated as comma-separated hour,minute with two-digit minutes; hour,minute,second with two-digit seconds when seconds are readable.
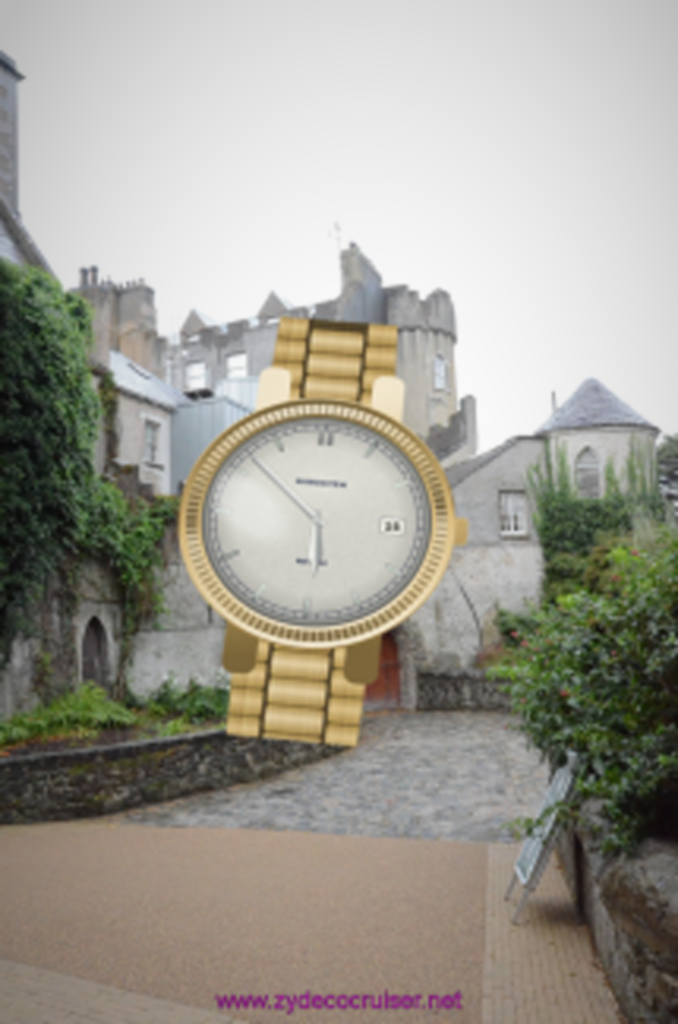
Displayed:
5,52
